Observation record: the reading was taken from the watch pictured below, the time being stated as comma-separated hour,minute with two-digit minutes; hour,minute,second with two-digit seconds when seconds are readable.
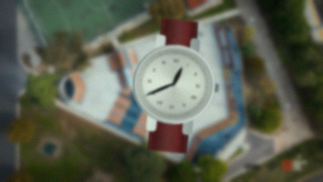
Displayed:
12,40
